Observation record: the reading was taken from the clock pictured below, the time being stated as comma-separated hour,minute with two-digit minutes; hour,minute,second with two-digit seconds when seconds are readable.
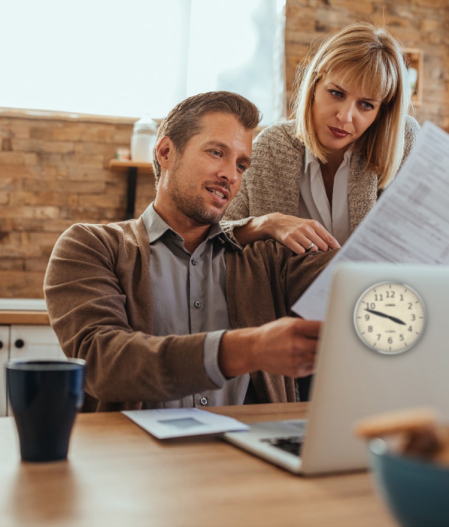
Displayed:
3,48
